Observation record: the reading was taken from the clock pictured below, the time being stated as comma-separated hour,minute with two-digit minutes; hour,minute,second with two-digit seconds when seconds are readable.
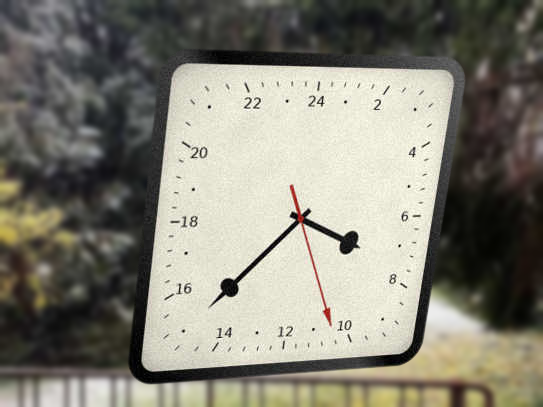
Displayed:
7,37,26
